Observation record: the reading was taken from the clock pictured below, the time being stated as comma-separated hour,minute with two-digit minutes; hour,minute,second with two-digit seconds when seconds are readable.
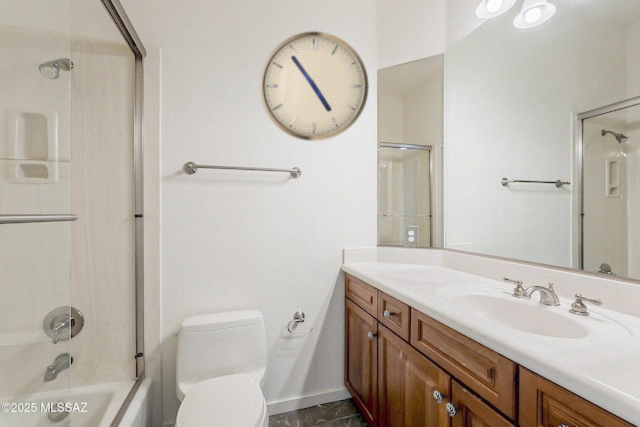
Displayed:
4,54
